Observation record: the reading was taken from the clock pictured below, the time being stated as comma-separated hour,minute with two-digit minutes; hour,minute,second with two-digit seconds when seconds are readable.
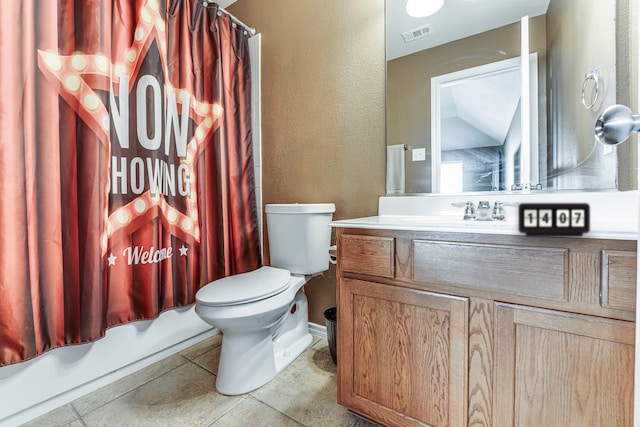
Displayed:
14,07
